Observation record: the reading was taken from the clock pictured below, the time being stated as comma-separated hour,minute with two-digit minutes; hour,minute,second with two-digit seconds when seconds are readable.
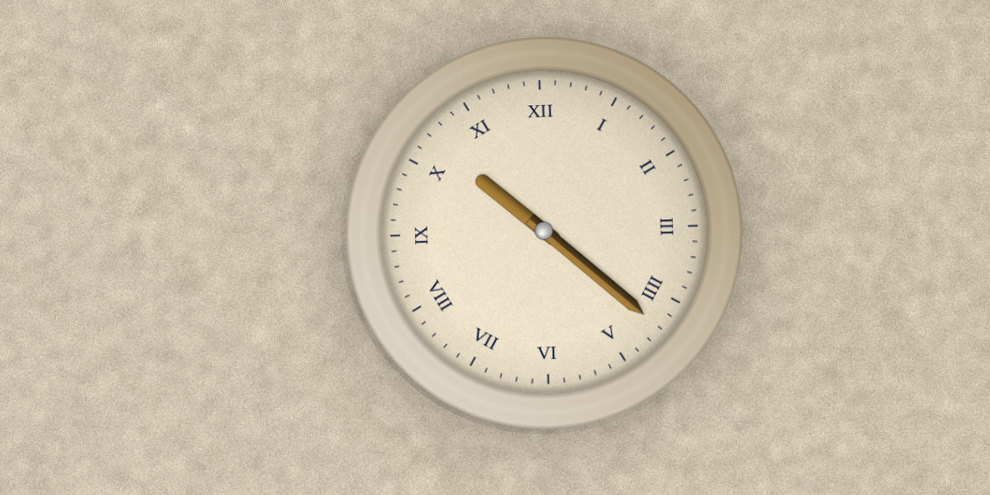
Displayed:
10,22
